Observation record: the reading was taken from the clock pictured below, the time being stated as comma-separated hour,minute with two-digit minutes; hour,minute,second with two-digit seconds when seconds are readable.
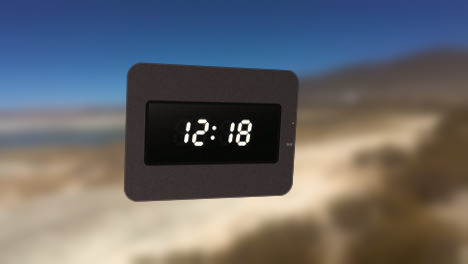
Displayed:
12,18
